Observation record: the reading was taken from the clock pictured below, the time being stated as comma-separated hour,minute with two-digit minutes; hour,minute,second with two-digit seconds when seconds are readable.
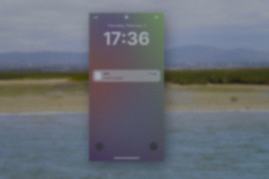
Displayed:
17,36
